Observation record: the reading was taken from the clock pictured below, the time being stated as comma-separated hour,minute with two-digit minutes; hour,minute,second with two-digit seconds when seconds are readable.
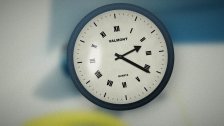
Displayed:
2,21
